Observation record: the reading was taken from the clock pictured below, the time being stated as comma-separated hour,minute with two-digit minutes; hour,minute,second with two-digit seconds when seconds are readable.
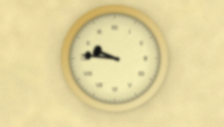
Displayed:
9,46
